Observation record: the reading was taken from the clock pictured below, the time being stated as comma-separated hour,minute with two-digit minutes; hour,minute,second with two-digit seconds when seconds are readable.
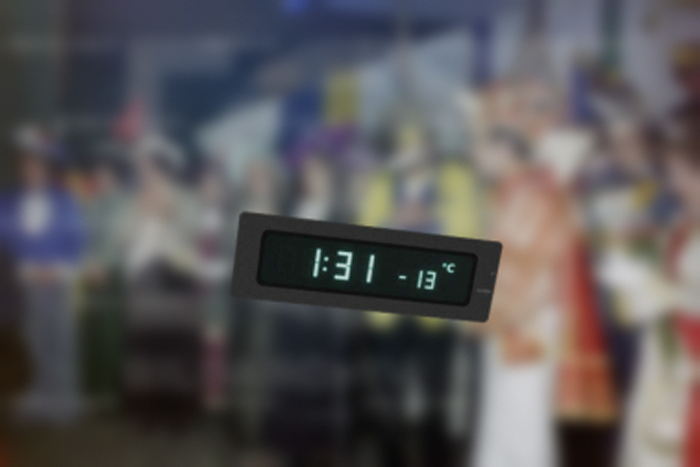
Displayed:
1,31
